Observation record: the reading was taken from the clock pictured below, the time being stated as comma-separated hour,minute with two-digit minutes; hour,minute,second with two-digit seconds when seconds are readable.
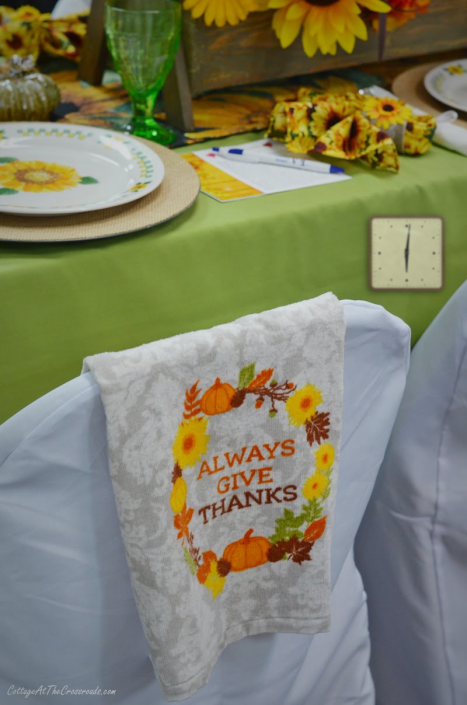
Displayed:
6,01
